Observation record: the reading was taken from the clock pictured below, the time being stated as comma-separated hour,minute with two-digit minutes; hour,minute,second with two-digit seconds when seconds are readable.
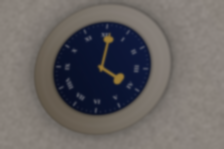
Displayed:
4,01
